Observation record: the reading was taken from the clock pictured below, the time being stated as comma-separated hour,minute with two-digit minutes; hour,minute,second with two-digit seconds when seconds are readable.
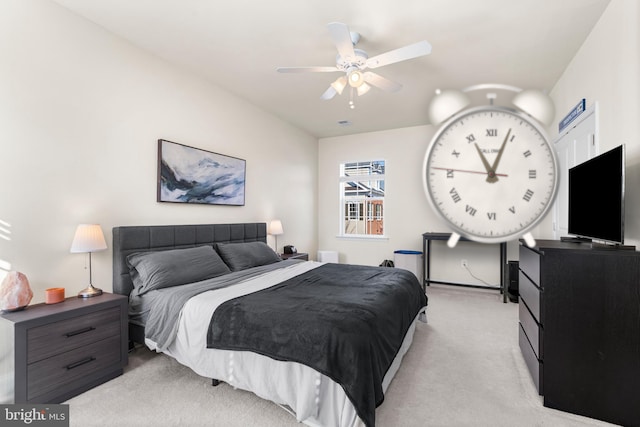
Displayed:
11,03,46
